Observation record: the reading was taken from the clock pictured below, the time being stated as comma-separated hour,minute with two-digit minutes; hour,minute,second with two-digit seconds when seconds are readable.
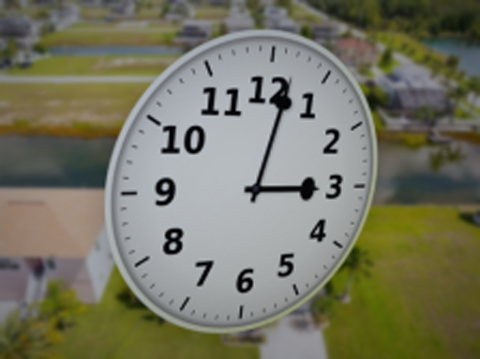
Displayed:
3,02
